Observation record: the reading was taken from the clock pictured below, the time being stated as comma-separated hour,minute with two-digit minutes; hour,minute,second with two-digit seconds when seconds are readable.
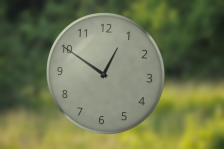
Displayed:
12,50
